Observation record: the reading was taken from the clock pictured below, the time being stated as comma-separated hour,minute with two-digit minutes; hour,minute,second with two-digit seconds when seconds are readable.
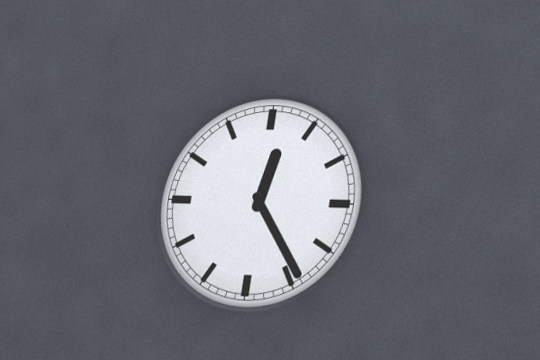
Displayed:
12,24
